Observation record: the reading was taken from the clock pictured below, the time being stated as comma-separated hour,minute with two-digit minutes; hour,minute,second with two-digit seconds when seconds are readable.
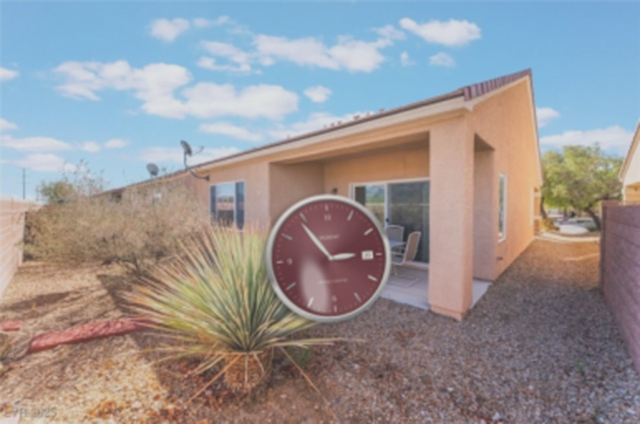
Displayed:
2,54
